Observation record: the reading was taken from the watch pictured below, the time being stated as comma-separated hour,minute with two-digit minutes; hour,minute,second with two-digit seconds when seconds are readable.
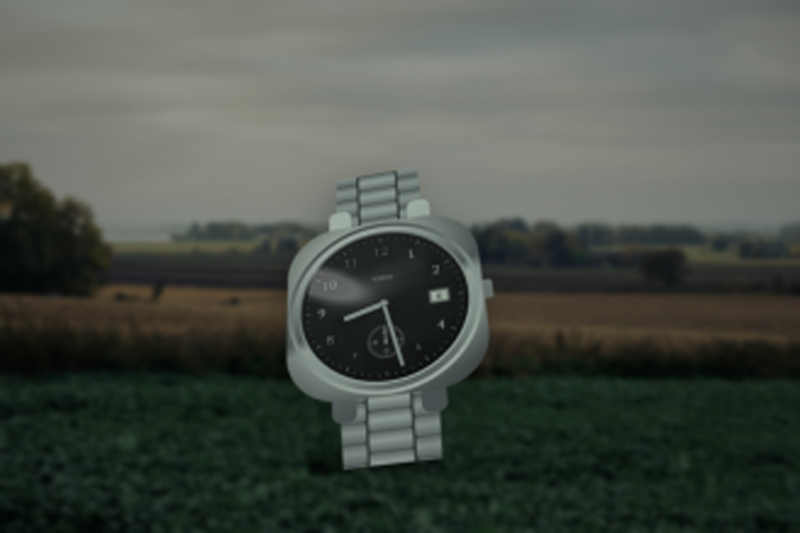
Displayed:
8,28
